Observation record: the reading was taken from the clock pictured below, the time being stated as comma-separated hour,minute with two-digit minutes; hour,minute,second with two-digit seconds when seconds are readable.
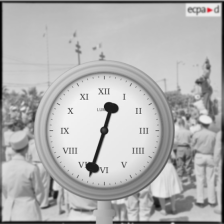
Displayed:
12,33
